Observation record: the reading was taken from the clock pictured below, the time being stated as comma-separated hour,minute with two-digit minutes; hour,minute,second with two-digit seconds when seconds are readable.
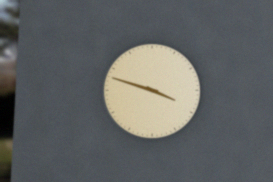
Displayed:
3,48
